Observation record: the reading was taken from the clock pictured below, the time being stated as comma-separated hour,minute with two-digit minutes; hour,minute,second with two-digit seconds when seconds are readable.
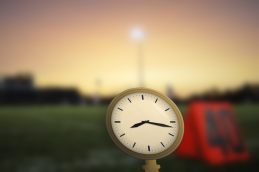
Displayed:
8,17
